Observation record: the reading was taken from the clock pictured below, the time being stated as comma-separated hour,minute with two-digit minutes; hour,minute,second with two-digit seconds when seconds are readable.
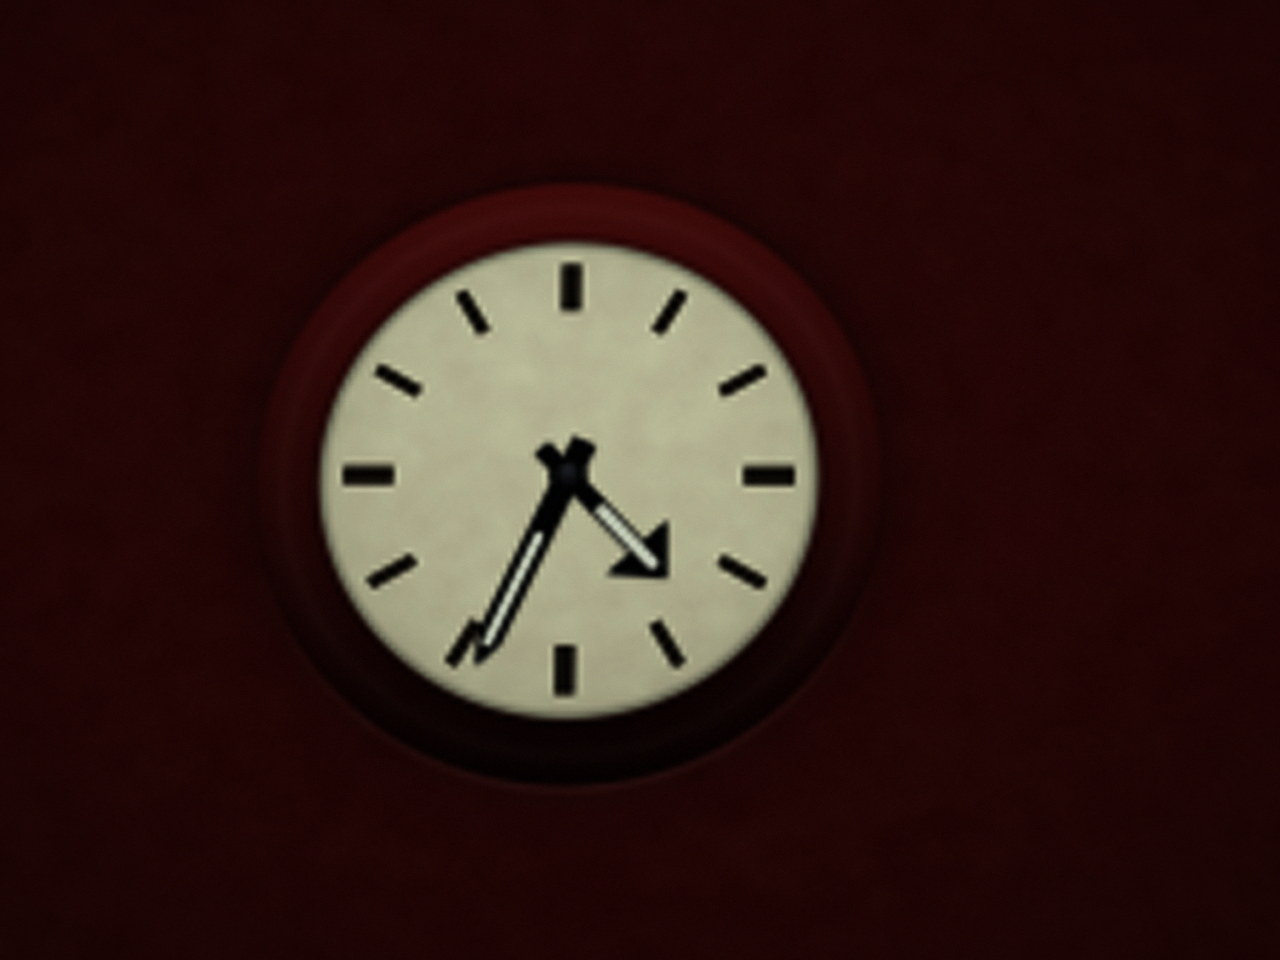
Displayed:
4,34
